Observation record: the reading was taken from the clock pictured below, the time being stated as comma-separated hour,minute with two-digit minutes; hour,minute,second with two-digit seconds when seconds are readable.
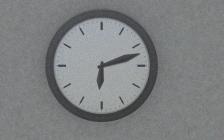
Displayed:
6,12
